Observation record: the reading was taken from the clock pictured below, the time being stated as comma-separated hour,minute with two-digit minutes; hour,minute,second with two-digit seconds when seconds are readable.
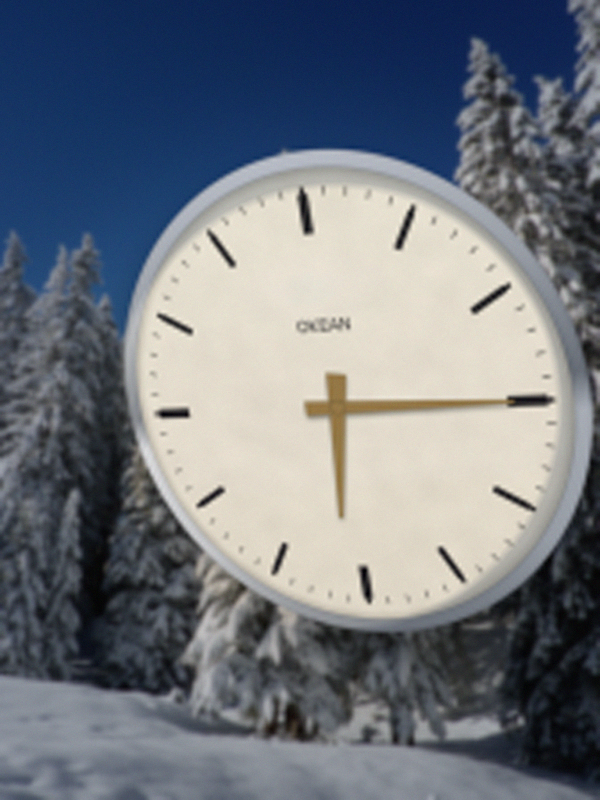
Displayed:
6,15
